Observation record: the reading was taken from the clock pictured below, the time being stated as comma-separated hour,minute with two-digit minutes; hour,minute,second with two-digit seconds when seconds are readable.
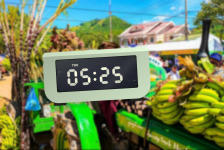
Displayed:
5,25
